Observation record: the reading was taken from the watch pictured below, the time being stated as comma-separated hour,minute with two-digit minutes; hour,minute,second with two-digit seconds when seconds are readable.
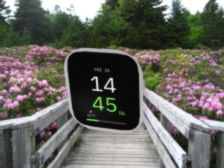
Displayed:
14,45
